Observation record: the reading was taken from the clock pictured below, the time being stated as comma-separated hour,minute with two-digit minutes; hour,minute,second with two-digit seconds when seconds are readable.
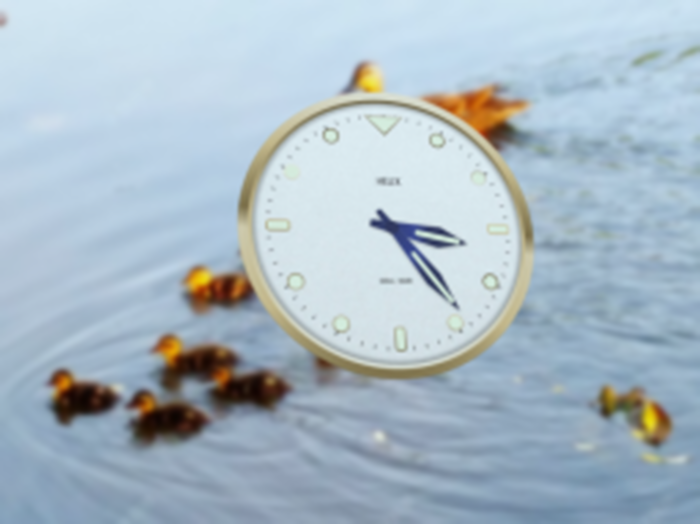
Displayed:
3,24
